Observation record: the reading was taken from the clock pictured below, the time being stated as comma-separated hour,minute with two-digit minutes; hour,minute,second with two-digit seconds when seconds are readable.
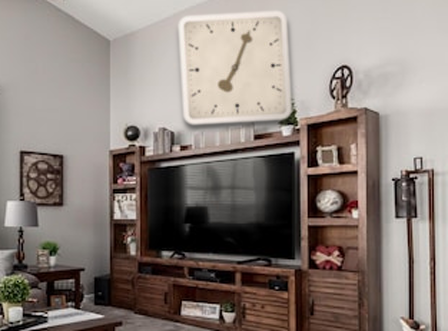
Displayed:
7,04
